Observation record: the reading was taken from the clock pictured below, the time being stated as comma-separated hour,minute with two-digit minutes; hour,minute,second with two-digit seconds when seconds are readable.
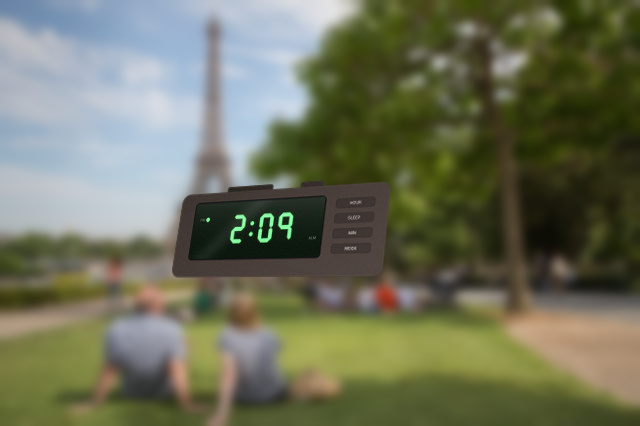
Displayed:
2,09
